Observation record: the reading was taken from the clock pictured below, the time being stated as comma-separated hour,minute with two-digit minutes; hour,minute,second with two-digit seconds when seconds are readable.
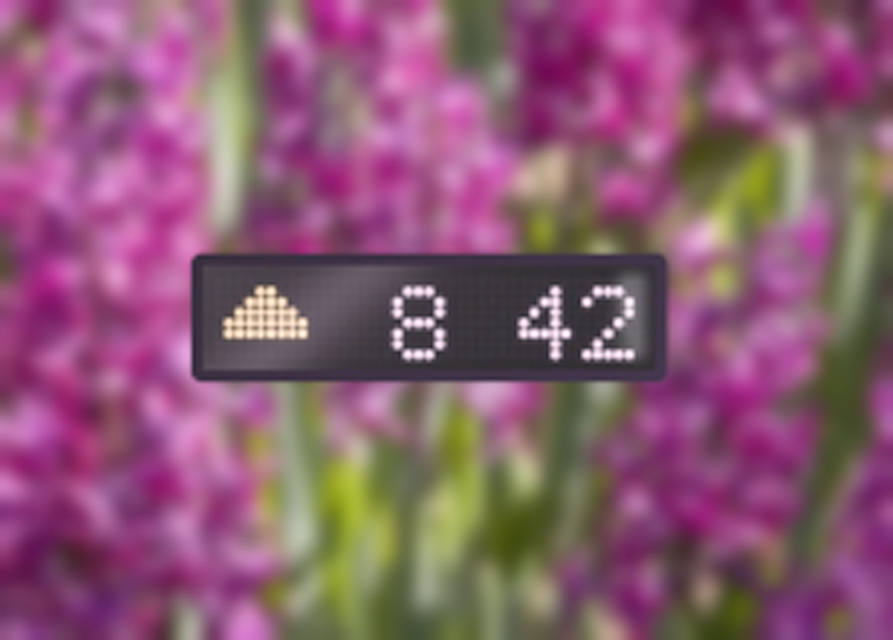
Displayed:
8,42
